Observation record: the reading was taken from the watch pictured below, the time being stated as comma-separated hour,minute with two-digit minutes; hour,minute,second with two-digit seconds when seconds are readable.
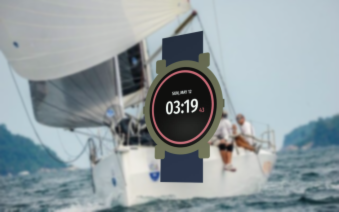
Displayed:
3,19
